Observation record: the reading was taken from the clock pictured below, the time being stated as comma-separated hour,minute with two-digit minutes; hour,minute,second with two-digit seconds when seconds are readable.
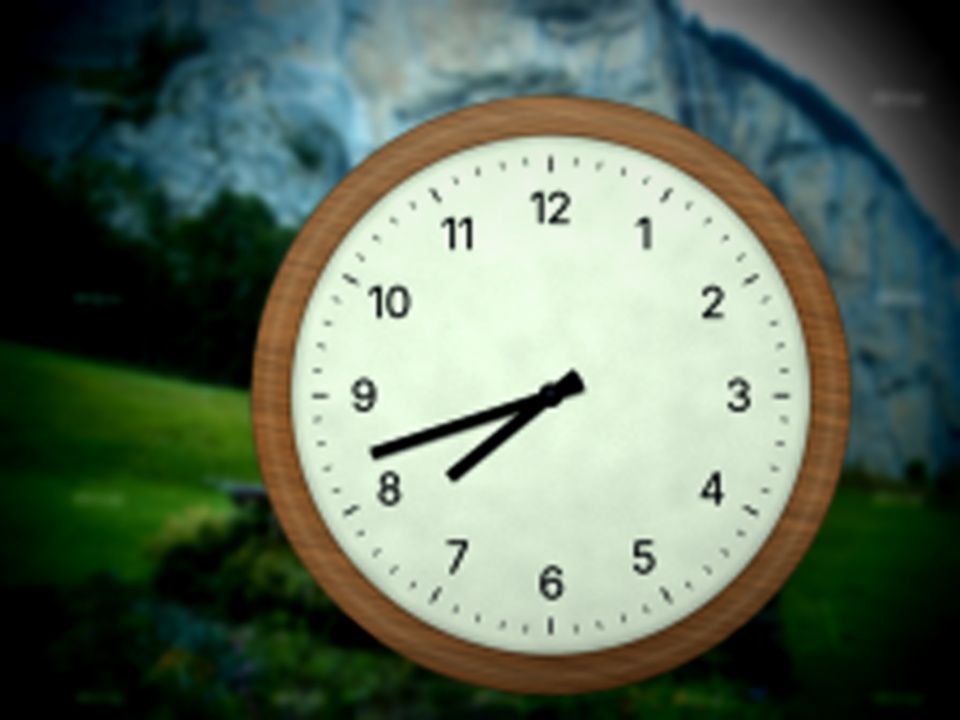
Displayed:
7,42
